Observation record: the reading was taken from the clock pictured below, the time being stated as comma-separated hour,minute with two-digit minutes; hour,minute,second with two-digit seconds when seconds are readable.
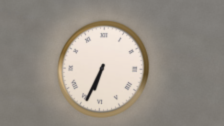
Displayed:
6,34
